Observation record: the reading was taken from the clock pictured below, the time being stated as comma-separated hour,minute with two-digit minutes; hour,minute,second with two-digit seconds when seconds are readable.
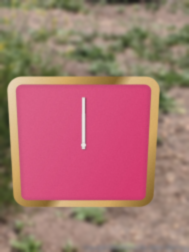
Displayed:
12,00
